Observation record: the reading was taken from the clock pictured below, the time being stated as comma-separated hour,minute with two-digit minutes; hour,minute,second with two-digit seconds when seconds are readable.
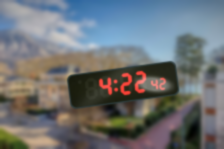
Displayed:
4,22,42
